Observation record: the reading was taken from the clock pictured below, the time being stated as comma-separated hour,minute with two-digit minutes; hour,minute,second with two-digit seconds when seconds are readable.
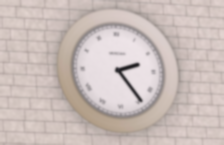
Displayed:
2,24
